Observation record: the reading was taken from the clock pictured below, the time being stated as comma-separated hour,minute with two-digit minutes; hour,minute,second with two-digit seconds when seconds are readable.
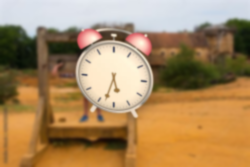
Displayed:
5,33
